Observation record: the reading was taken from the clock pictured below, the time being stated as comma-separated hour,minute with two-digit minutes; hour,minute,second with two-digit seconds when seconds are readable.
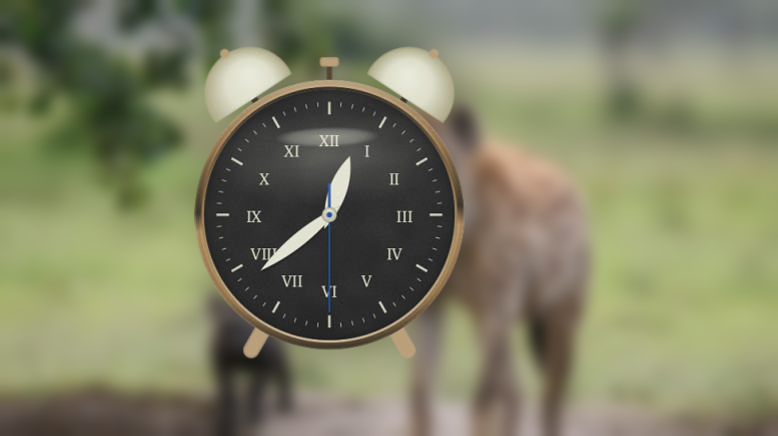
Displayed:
12,38,30
